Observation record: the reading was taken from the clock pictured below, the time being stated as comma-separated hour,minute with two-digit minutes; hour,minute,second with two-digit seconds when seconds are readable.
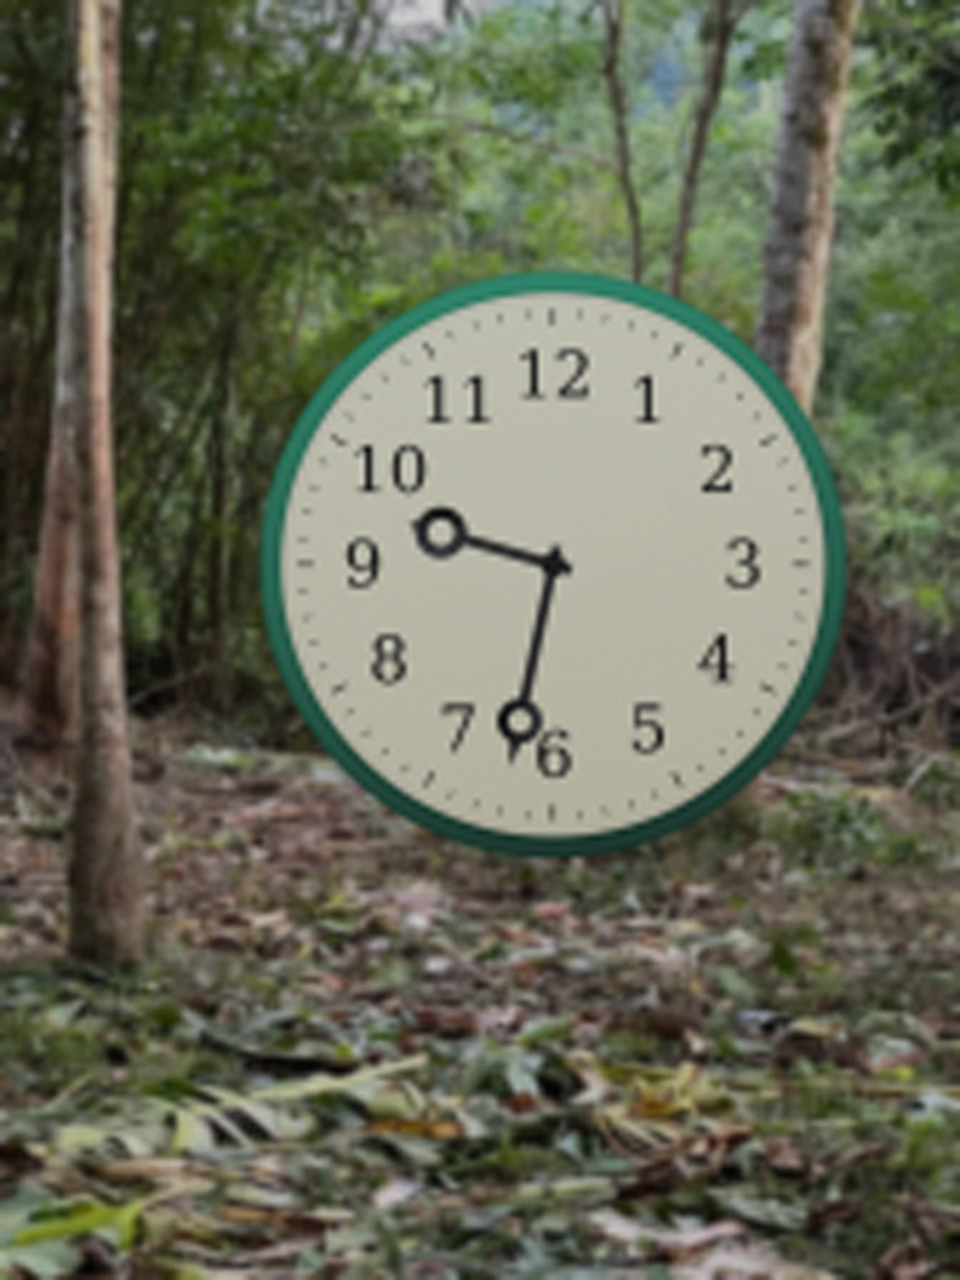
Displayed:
9,32
